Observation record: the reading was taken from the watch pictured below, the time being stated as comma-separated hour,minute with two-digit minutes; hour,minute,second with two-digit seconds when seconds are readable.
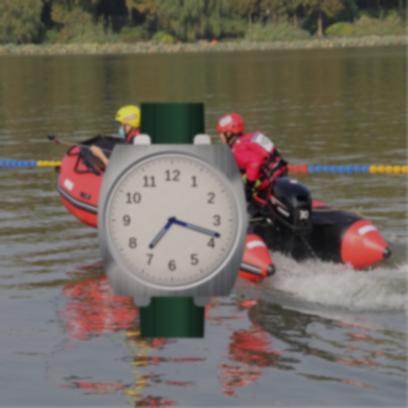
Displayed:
7,18
